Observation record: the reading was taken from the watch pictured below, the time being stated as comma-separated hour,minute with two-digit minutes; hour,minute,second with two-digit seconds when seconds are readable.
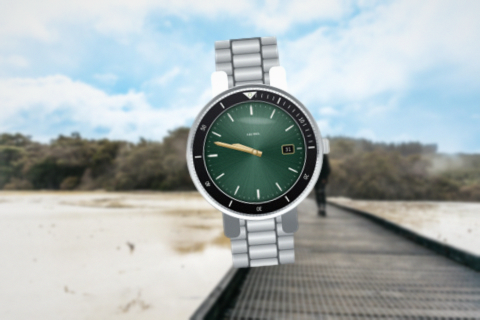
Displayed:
9,48
